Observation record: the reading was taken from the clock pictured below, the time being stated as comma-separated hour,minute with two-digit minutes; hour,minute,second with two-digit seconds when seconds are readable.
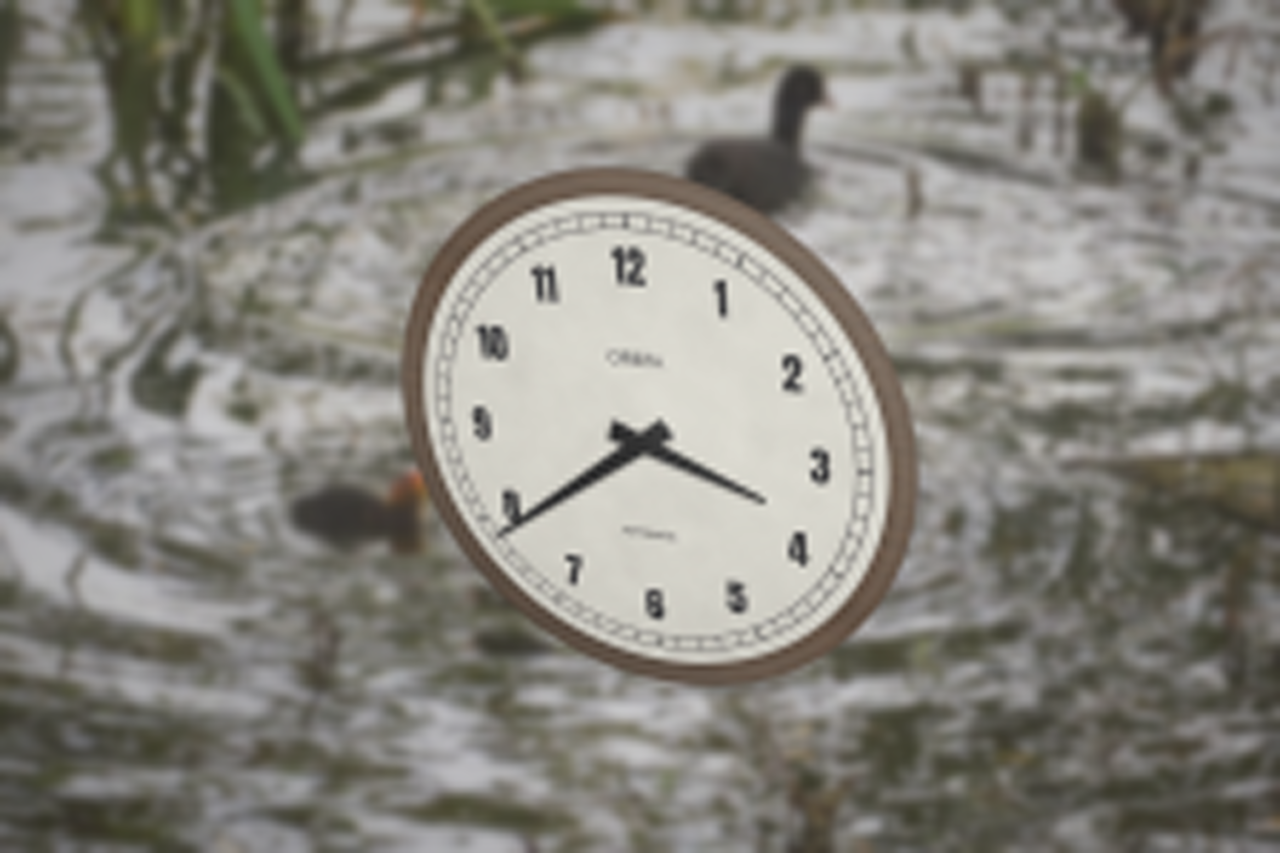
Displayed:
3,39
